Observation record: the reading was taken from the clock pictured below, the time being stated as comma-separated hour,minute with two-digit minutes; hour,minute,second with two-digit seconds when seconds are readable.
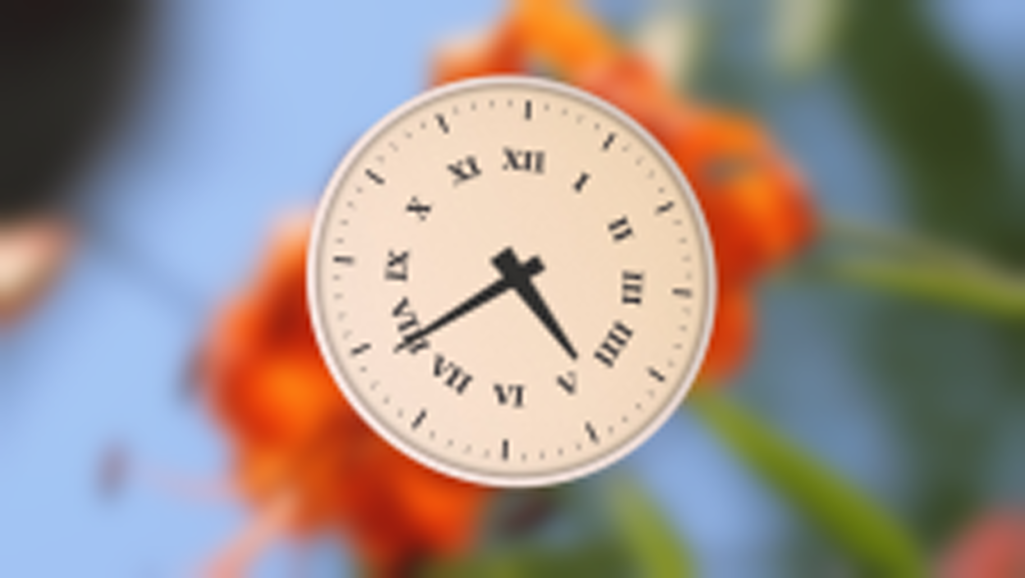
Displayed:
4,39
